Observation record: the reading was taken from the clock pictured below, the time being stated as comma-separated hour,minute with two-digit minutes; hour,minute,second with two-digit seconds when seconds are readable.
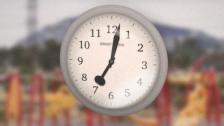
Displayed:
7,02
